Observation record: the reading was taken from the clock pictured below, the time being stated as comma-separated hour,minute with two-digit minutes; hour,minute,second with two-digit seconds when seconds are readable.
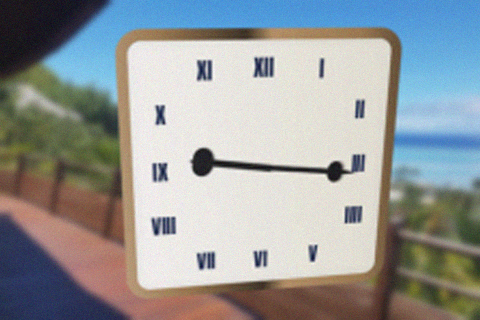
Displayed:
9,16
